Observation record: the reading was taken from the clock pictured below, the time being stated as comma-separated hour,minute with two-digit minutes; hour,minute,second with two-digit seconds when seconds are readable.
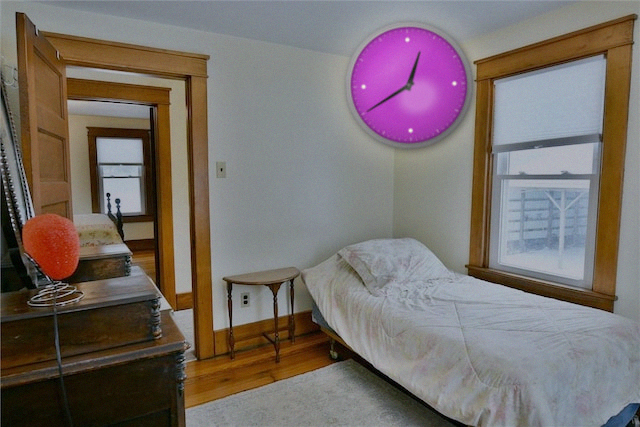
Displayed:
12,40
